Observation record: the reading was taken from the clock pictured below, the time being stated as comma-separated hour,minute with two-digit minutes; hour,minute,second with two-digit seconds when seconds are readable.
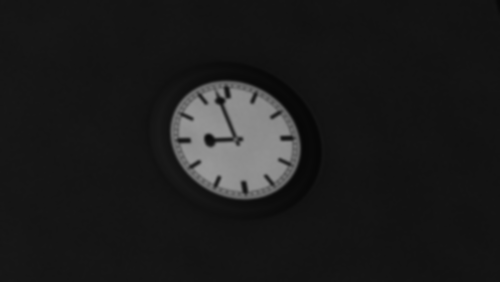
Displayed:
8,58
